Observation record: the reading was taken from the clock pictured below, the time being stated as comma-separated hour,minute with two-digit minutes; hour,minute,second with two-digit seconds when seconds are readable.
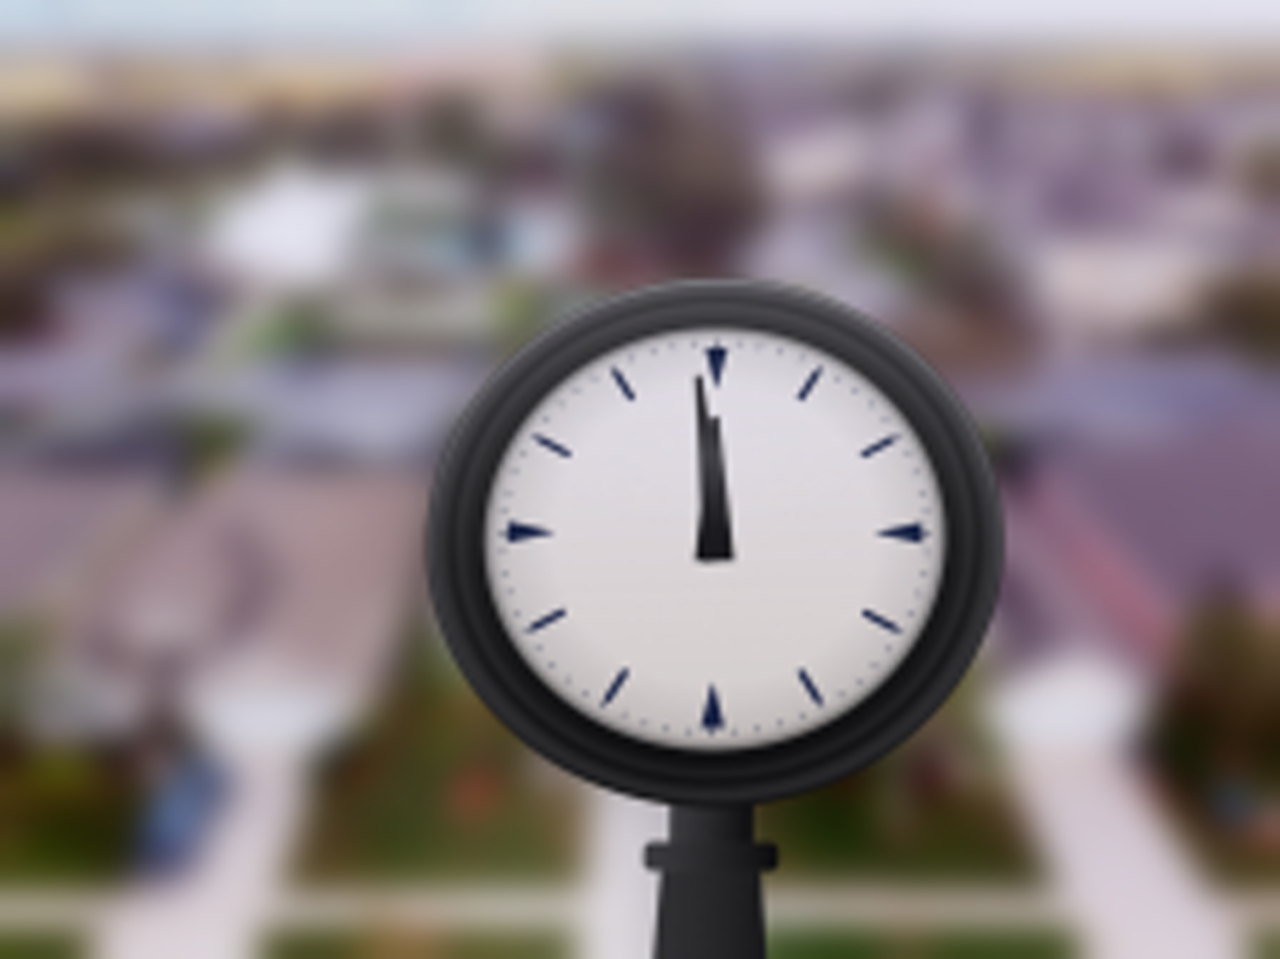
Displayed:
11,59
